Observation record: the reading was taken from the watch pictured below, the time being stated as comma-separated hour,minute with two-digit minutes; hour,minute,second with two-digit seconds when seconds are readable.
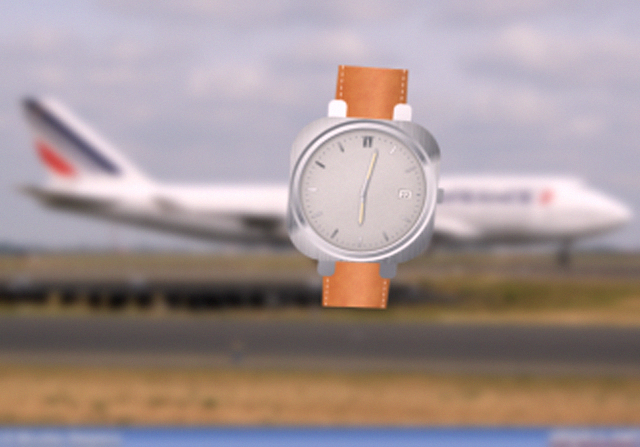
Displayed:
6,02
